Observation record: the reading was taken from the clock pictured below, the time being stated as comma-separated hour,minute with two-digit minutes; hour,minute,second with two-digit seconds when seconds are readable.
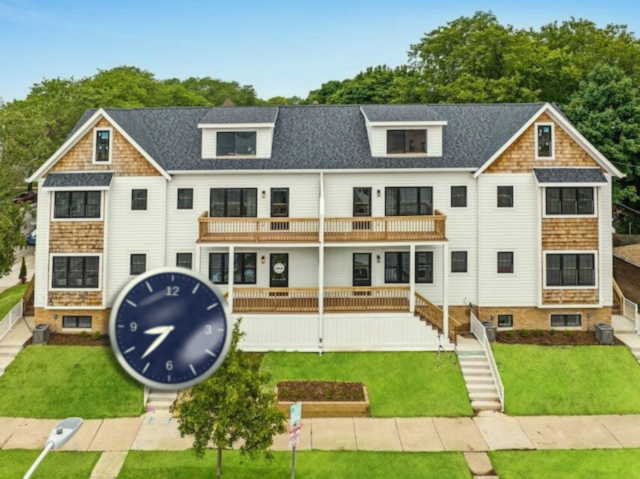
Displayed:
8,37
